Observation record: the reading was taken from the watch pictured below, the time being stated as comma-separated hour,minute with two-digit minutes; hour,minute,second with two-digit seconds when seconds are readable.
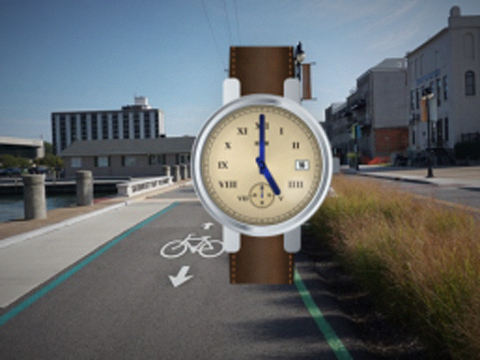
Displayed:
5,00
